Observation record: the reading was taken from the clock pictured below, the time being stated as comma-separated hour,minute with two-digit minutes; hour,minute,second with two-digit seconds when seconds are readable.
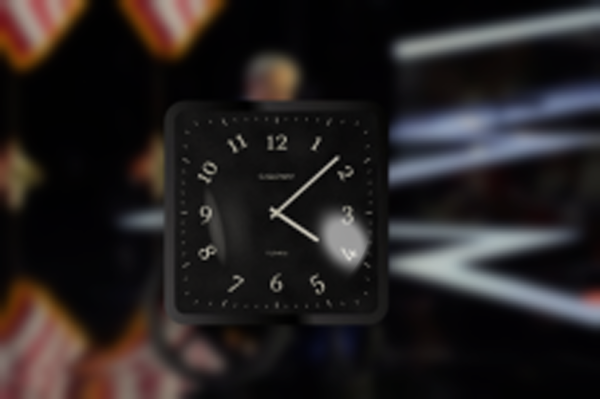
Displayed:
4,08
